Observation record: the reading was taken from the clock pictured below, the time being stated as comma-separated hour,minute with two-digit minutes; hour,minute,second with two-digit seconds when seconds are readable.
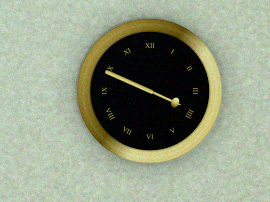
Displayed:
3,49
